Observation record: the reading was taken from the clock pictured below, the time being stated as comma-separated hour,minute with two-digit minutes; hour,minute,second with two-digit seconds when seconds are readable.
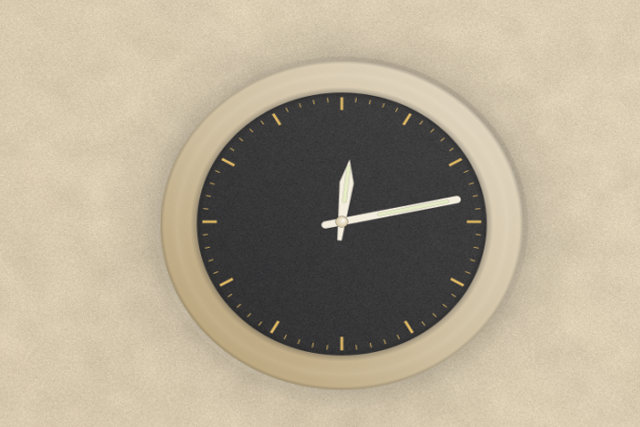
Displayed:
12,13
